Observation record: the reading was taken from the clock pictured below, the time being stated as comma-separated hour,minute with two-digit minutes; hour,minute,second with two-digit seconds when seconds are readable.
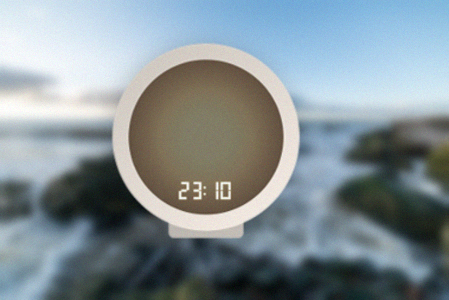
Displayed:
23,10
